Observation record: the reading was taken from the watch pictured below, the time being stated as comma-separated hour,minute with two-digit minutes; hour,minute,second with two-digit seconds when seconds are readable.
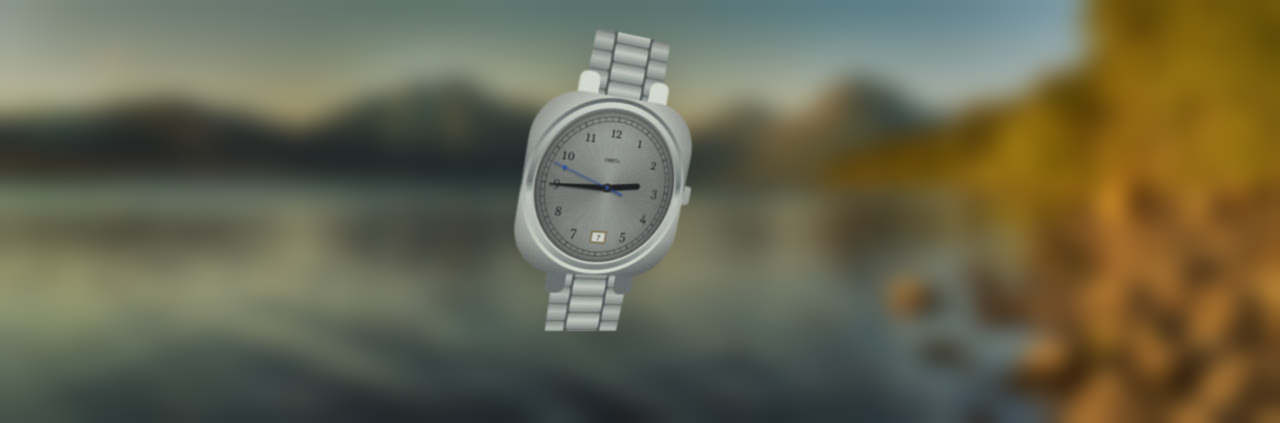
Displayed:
2,44,48
